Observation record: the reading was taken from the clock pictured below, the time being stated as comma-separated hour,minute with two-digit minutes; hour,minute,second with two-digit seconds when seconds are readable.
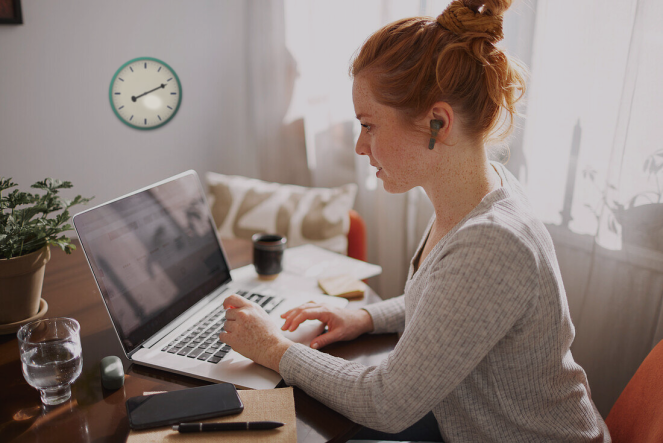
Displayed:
8,11
